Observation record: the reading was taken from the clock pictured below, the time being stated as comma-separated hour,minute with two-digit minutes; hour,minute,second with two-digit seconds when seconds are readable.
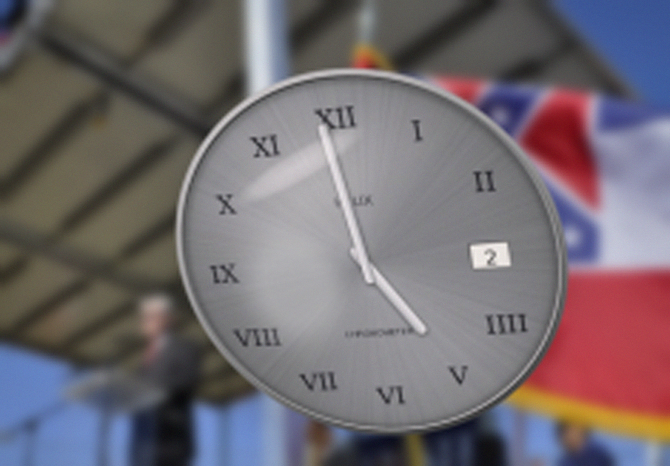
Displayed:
4,59
